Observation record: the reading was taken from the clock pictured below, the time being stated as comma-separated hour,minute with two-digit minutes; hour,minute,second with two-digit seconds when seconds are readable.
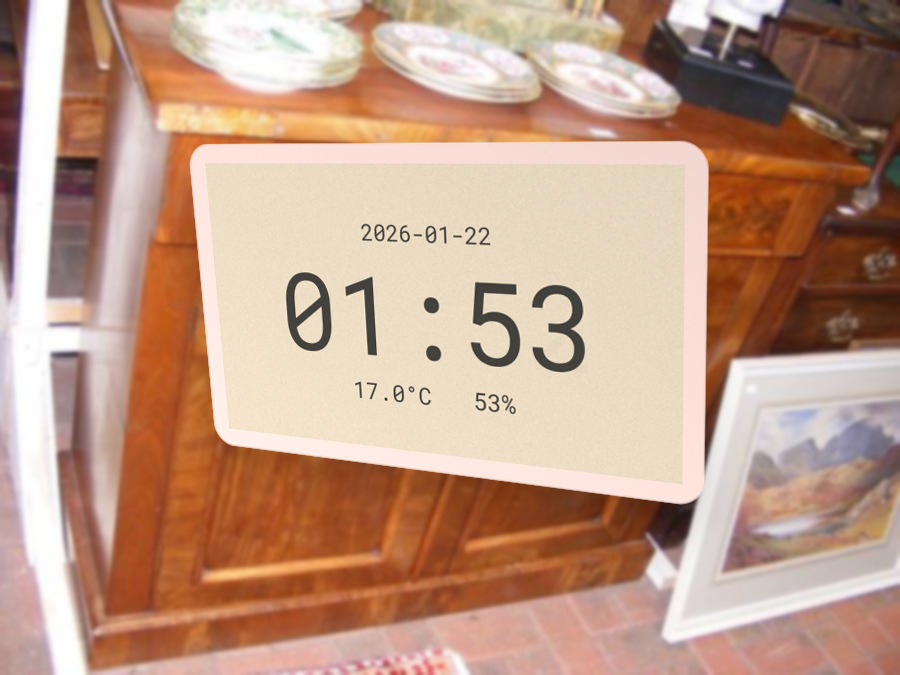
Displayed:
1,53
